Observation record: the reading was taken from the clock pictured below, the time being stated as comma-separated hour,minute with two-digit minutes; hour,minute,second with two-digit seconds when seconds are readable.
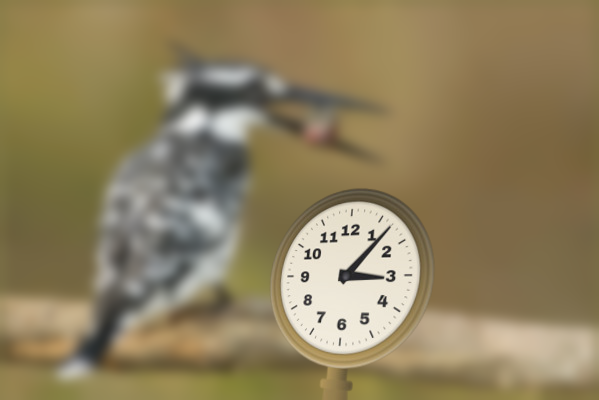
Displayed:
3,07
